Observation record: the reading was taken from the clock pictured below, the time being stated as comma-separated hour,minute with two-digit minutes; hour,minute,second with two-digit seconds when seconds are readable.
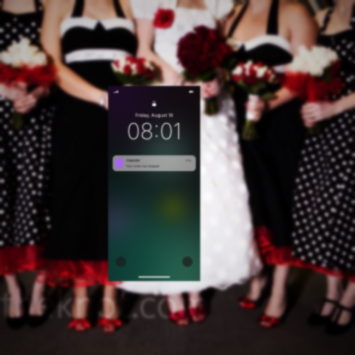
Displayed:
8,01
